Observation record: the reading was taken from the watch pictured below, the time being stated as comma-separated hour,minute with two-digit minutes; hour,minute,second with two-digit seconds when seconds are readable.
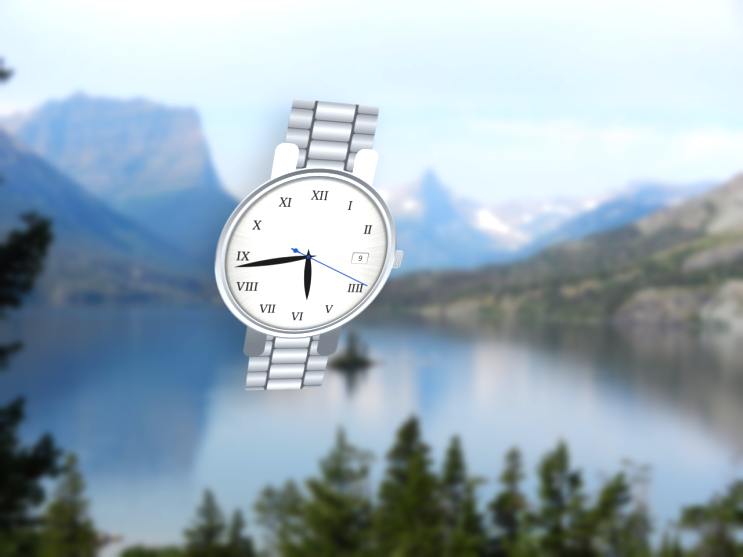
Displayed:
5,43,19
